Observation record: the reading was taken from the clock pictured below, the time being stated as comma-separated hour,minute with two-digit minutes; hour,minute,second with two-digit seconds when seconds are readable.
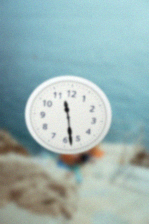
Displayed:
11,28
